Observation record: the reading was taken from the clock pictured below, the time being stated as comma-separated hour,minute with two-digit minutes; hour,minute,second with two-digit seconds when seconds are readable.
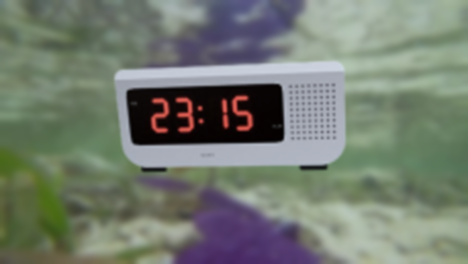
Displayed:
23,15
